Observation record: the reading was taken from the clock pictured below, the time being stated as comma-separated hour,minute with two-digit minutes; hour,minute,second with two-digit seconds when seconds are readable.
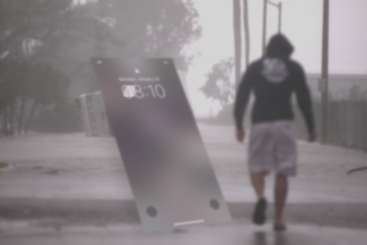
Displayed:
8,10
